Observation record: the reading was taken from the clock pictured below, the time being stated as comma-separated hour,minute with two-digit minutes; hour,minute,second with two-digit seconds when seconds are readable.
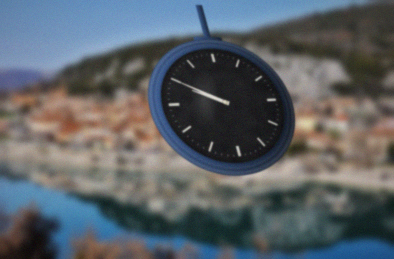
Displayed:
9,50
